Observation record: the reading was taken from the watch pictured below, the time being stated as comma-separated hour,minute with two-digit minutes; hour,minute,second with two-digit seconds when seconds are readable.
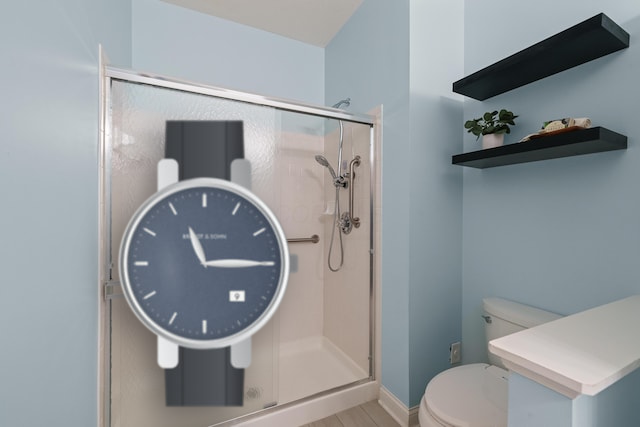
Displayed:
11,15
